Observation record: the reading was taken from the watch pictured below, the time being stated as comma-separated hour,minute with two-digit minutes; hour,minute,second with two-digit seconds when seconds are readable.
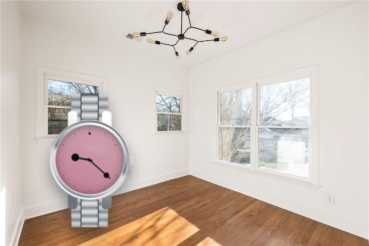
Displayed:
9,22
